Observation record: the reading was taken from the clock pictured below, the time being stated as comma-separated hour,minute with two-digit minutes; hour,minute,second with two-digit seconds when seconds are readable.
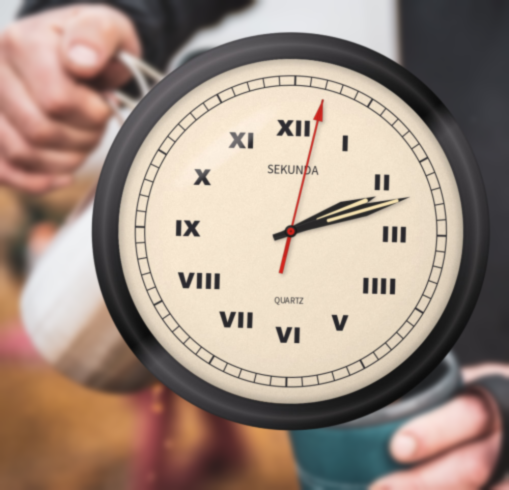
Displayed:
2,12,02
